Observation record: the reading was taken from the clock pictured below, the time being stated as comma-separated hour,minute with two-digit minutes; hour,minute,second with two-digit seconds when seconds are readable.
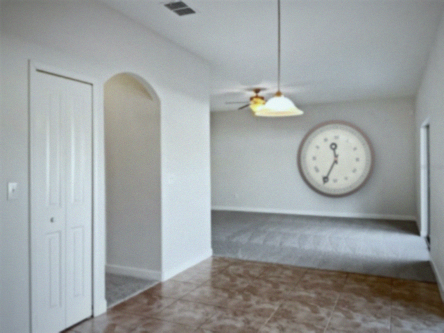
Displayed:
11,34
